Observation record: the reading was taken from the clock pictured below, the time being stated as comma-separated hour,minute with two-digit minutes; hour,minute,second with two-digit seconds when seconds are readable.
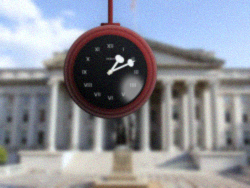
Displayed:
1,11
